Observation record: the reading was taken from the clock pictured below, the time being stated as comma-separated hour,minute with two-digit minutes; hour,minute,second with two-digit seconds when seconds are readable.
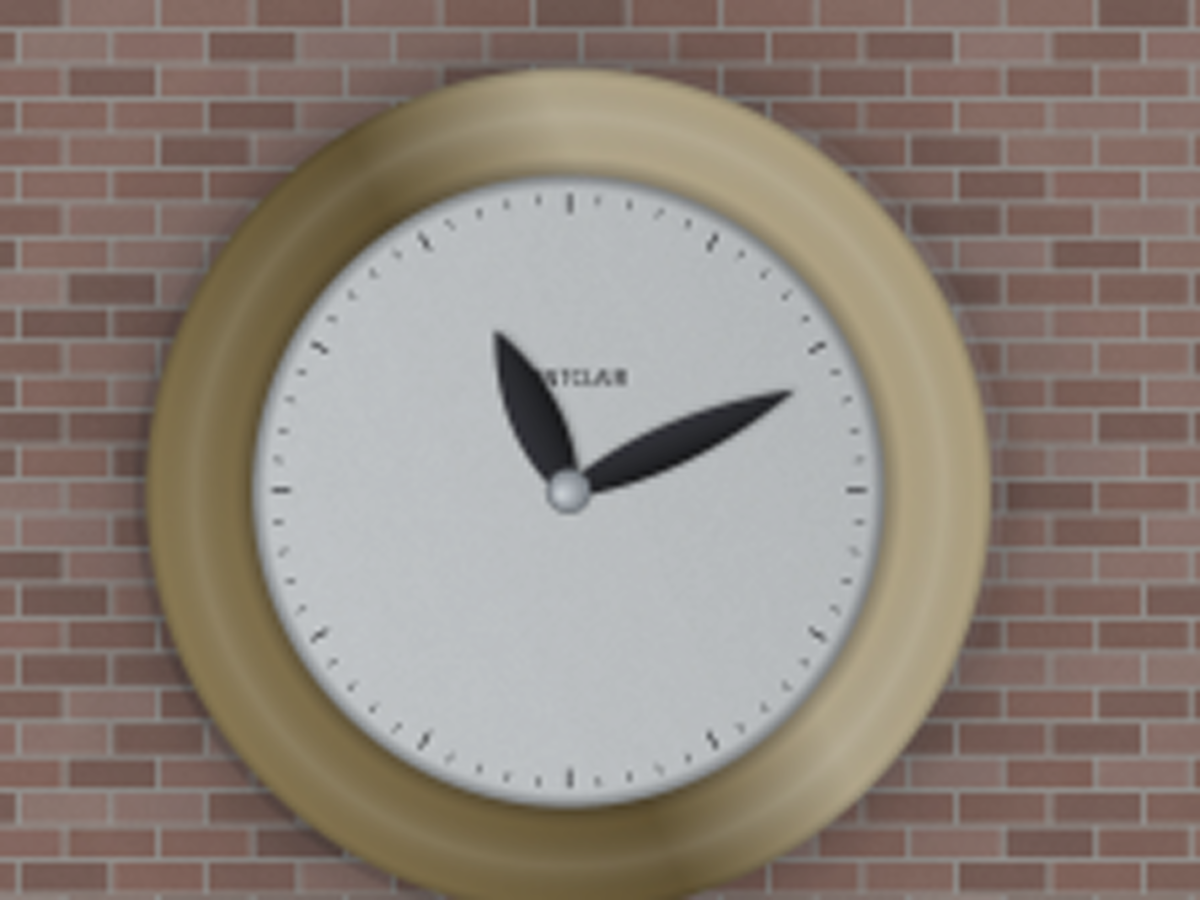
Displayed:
11,11
